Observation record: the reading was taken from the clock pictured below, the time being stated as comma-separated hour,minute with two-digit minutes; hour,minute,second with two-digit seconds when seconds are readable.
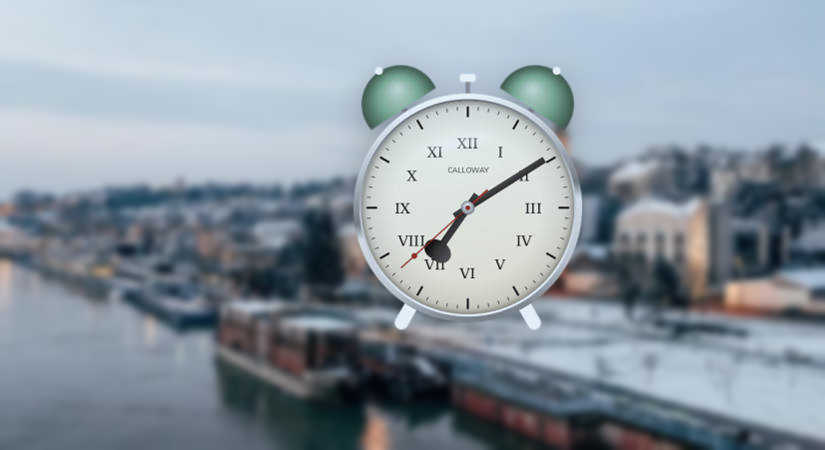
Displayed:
7,09,38
